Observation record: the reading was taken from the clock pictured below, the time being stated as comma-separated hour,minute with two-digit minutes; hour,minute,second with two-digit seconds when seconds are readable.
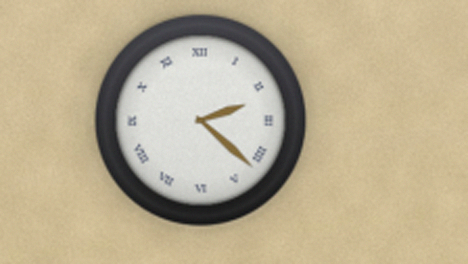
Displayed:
2,22
